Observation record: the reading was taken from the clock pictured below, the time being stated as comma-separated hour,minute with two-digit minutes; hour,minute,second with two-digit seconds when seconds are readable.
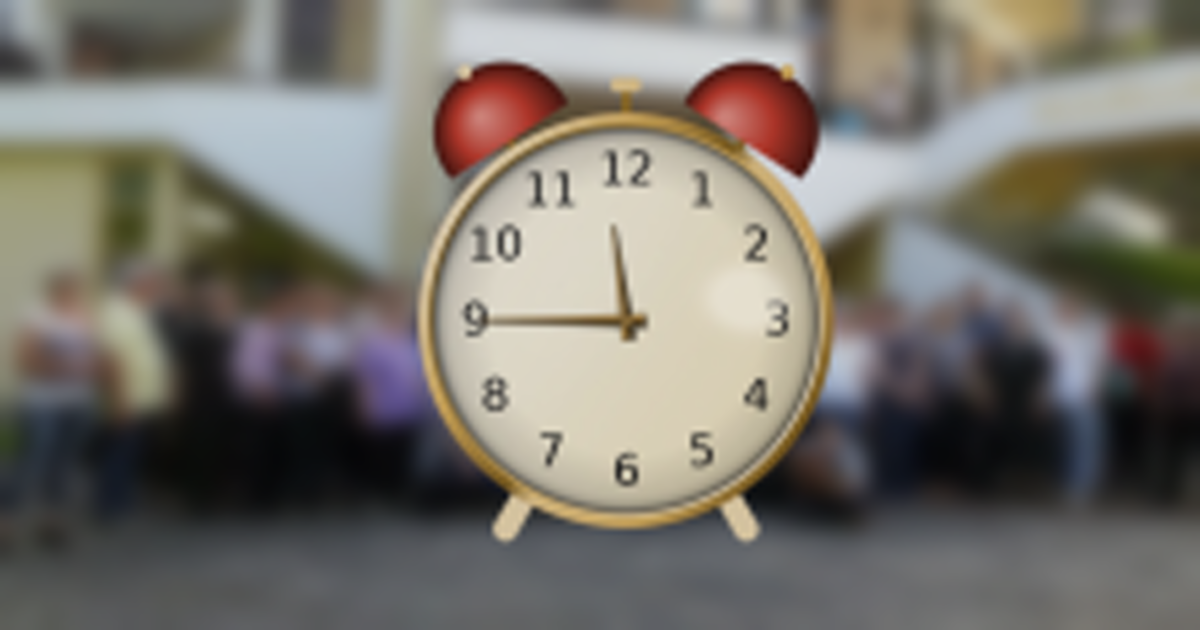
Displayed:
11,45
